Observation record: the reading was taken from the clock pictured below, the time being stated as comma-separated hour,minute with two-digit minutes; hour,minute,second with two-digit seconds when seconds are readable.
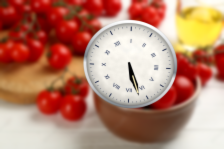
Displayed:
6,32
